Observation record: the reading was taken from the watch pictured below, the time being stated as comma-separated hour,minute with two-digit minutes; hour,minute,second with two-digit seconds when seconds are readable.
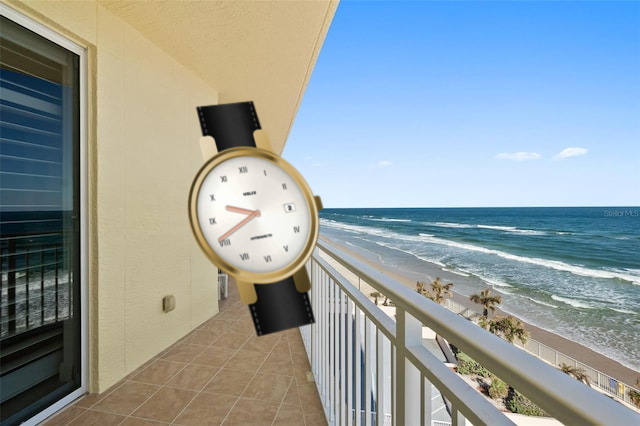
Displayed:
9,41
